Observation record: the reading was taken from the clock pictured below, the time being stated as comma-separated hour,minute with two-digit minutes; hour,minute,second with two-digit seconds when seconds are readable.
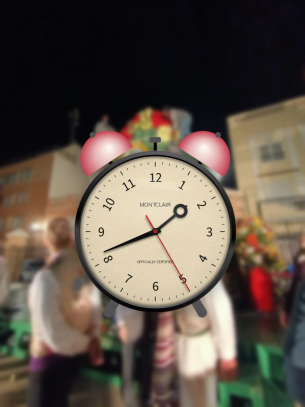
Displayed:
1,41,25
